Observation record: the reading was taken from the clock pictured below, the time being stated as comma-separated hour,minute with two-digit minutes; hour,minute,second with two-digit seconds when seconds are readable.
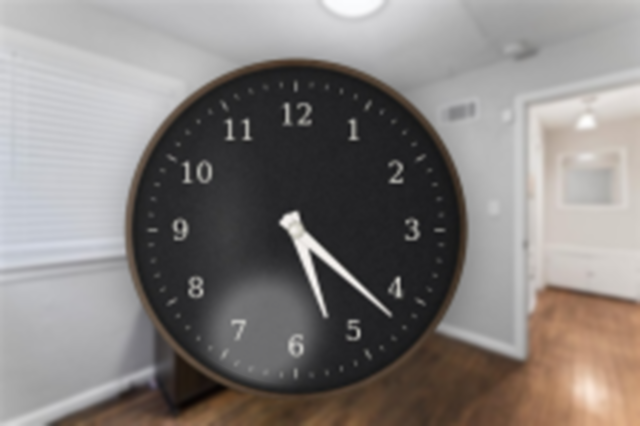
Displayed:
5,22
